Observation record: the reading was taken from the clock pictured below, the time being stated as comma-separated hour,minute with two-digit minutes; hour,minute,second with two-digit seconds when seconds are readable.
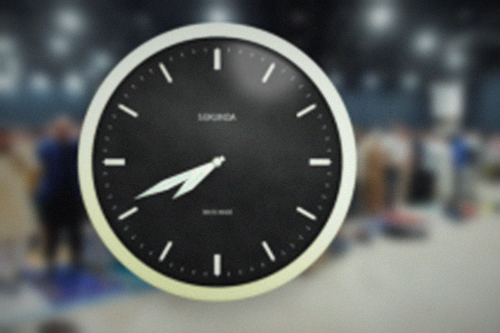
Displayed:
7,41
